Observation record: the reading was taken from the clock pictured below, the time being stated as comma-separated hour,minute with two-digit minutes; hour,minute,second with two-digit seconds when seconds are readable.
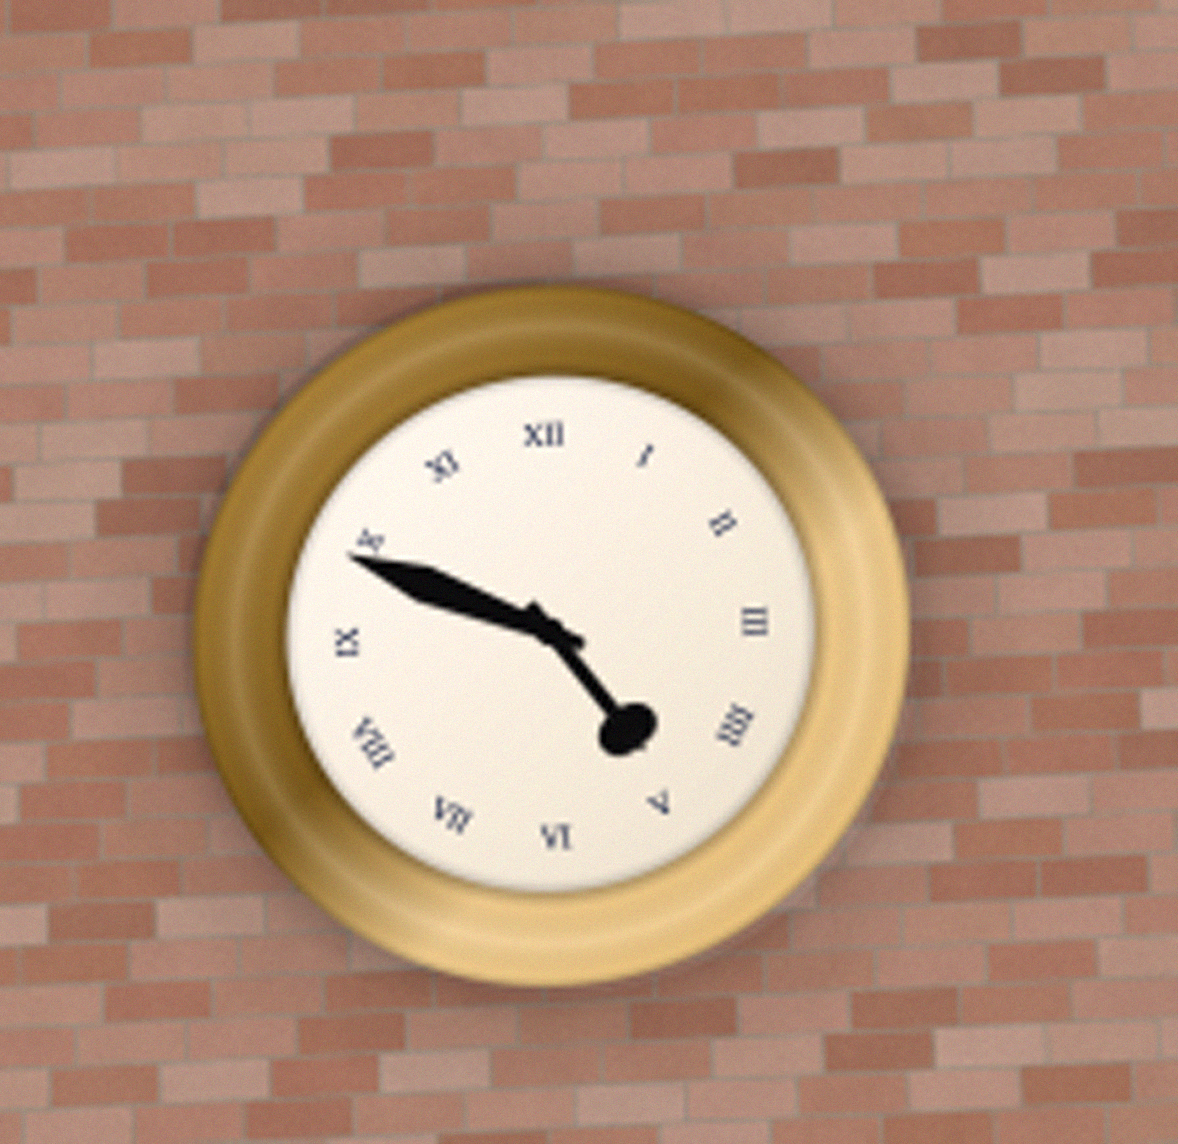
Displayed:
4,49
